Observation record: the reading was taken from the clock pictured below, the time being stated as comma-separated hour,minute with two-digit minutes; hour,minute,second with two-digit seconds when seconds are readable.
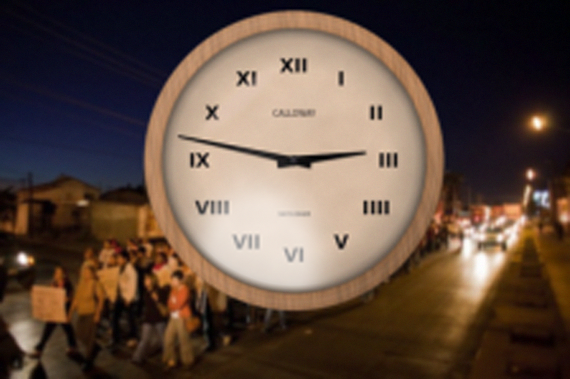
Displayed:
2,47
